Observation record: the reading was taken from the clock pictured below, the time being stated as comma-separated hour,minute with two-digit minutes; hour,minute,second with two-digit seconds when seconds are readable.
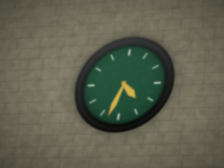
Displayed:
4,33
